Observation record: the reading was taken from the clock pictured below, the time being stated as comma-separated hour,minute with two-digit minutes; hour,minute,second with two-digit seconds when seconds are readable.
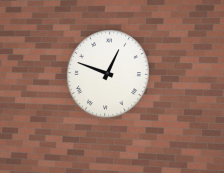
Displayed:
12,48
